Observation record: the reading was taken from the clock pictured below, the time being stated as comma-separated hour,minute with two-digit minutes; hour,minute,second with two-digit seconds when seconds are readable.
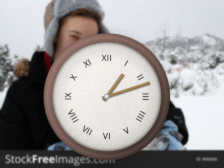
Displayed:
1,12
